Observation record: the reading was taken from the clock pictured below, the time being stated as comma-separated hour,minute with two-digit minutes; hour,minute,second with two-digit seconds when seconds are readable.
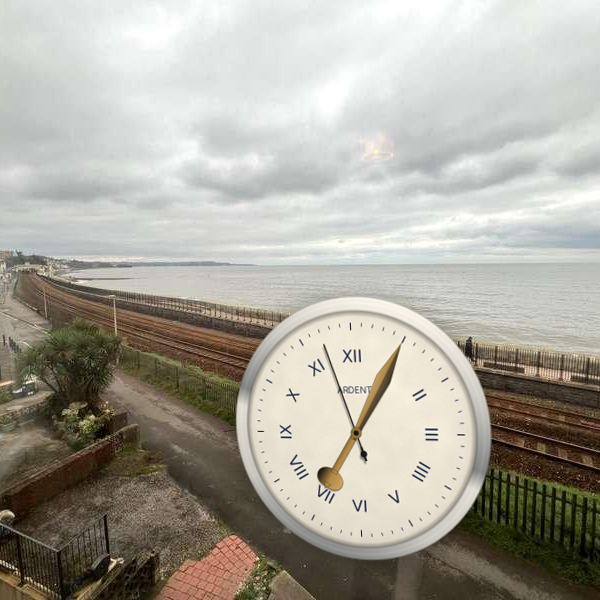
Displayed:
7,04,57
